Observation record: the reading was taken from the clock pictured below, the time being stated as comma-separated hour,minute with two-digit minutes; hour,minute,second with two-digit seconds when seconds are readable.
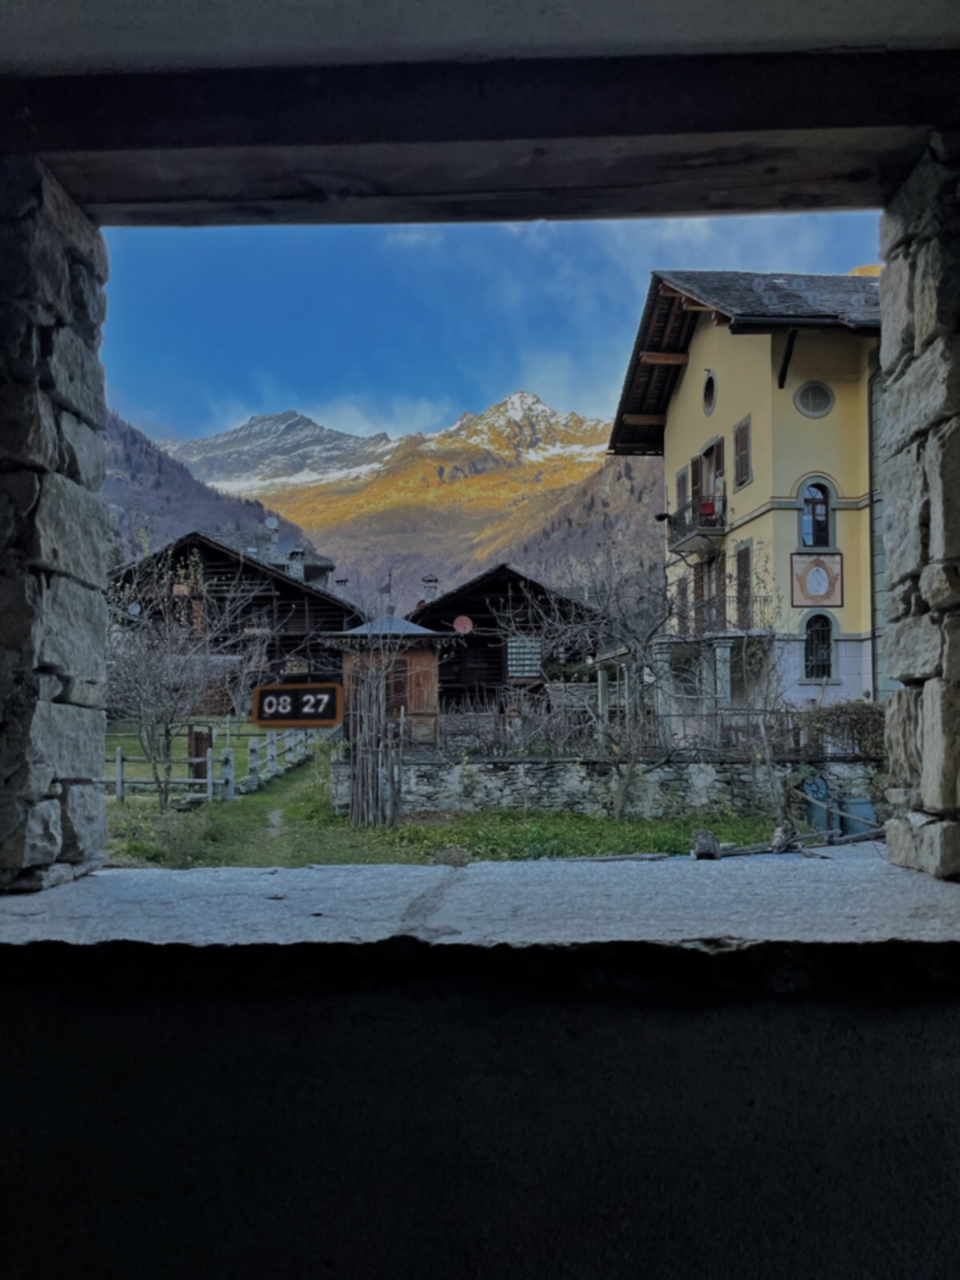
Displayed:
8,27
